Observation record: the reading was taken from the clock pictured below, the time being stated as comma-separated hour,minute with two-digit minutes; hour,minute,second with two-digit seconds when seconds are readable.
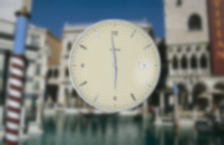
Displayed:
5,59
